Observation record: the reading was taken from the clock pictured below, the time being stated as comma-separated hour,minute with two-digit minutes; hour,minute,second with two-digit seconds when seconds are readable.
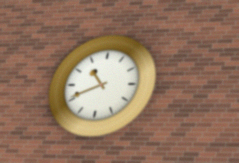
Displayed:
10,41
